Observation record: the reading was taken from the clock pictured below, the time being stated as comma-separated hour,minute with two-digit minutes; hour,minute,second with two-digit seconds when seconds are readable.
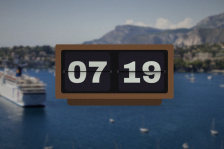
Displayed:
7,19
